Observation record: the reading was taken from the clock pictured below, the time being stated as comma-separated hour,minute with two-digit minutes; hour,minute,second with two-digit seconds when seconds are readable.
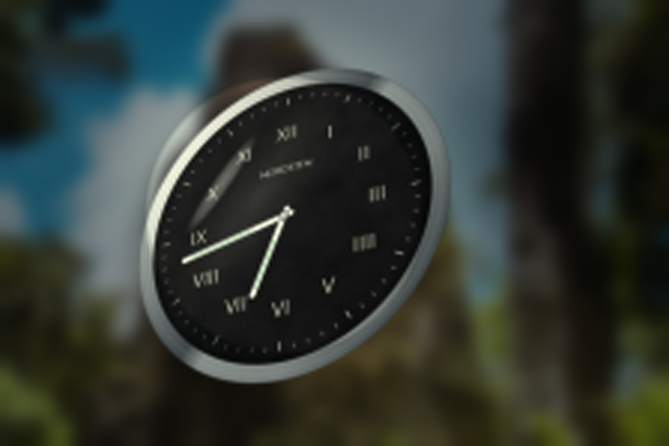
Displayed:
6,43
